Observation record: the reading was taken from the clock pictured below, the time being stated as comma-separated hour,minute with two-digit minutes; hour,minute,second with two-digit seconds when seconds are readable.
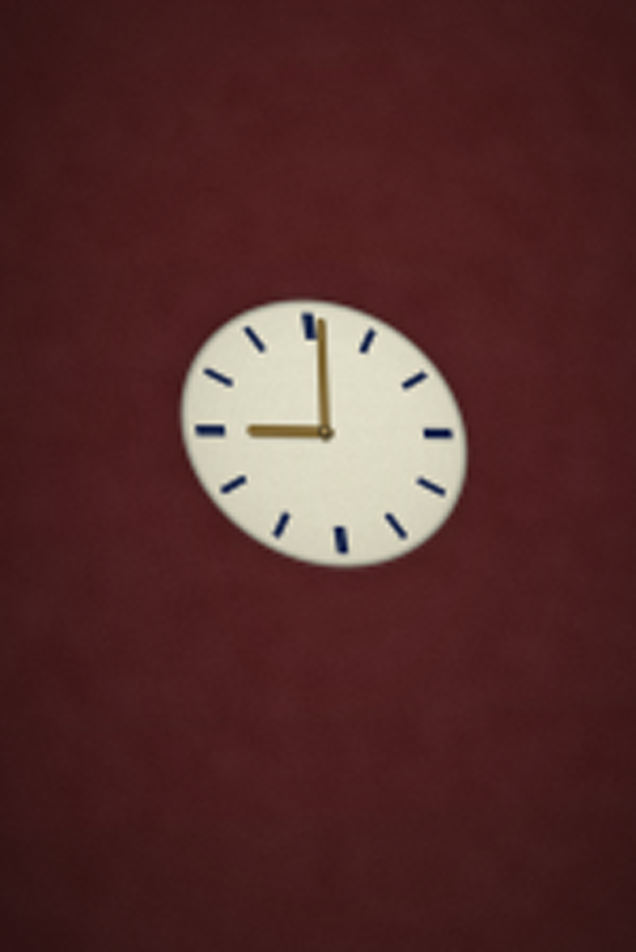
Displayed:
9,01
